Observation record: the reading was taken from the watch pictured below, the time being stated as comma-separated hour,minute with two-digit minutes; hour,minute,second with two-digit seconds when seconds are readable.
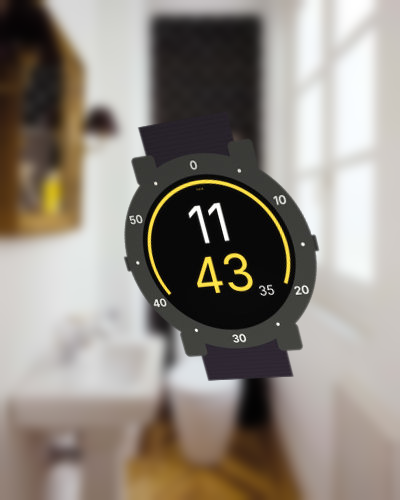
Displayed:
11,43,35
